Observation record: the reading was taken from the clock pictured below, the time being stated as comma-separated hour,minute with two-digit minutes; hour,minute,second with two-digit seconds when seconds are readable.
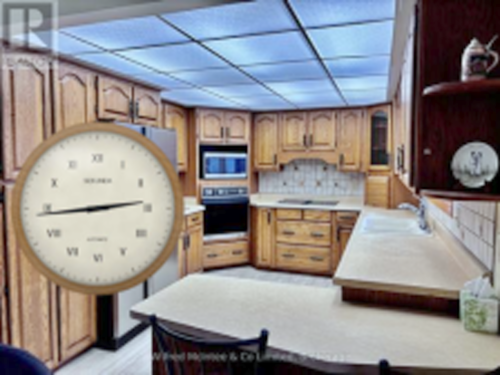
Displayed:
2,44
